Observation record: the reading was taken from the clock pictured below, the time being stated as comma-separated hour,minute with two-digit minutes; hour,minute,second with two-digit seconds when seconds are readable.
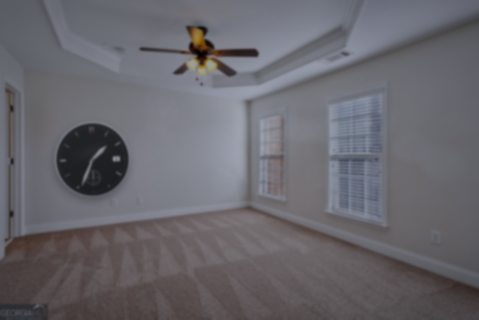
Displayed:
1,34
